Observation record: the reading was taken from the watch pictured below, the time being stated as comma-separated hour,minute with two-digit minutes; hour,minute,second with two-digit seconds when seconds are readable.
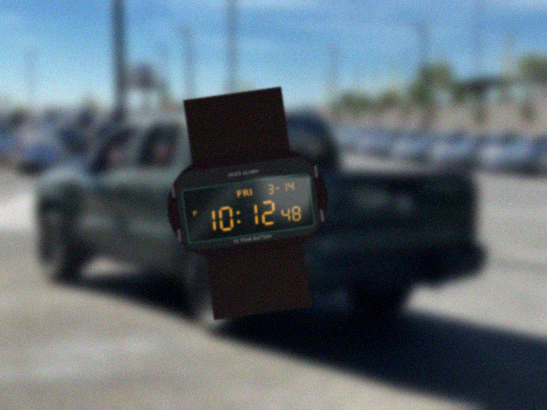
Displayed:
10,12,48
